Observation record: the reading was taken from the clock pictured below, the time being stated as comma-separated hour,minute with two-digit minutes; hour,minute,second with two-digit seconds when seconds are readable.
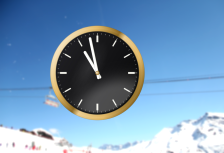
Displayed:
10,58
